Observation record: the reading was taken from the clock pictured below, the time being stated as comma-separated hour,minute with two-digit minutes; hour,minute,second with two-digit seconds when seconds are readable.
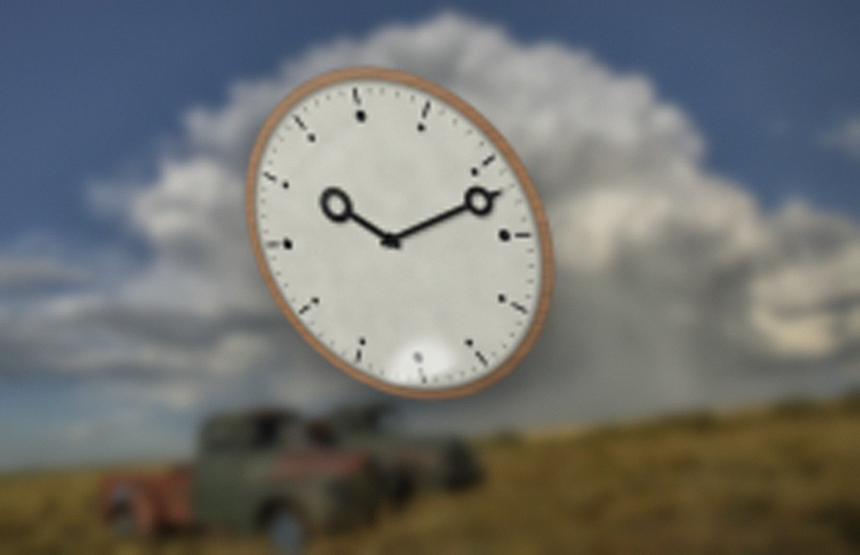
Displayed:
10,12
